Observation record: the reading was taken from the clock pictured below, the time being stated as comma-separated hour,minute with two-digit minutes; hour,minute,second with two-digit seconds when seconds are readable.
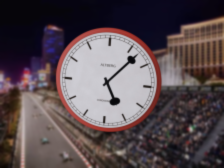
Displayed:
5,07
